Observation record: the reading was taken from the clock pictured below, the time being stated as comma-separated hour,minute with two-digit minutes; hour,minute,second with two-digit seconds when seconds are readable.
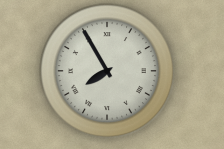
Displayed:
7,55
